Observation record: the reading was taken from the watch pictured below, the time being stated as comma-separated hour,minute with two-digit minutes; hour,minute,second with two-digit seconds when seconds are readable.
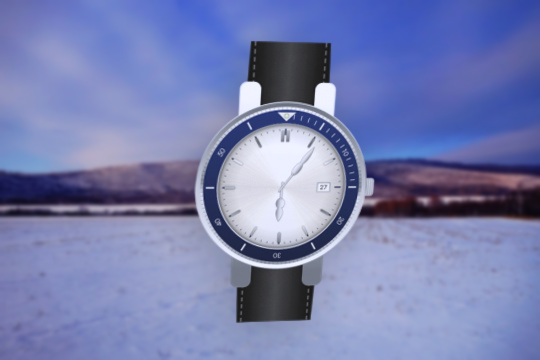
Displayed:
6,06
